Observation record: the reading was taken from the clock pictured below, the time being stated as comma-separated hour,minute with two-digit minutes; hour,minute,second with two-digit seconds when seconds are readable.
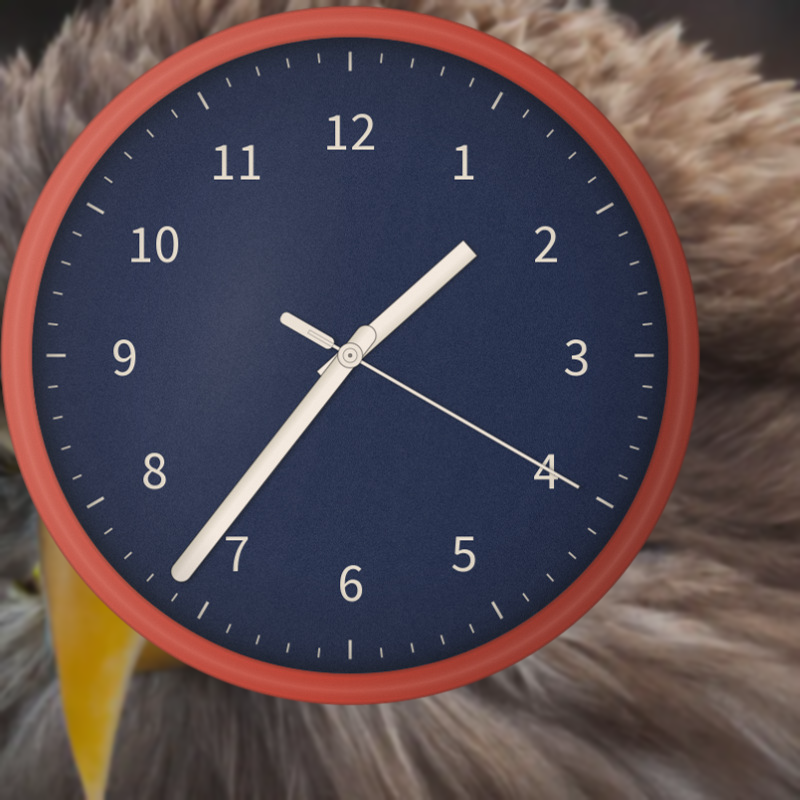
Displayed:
1,36,20
